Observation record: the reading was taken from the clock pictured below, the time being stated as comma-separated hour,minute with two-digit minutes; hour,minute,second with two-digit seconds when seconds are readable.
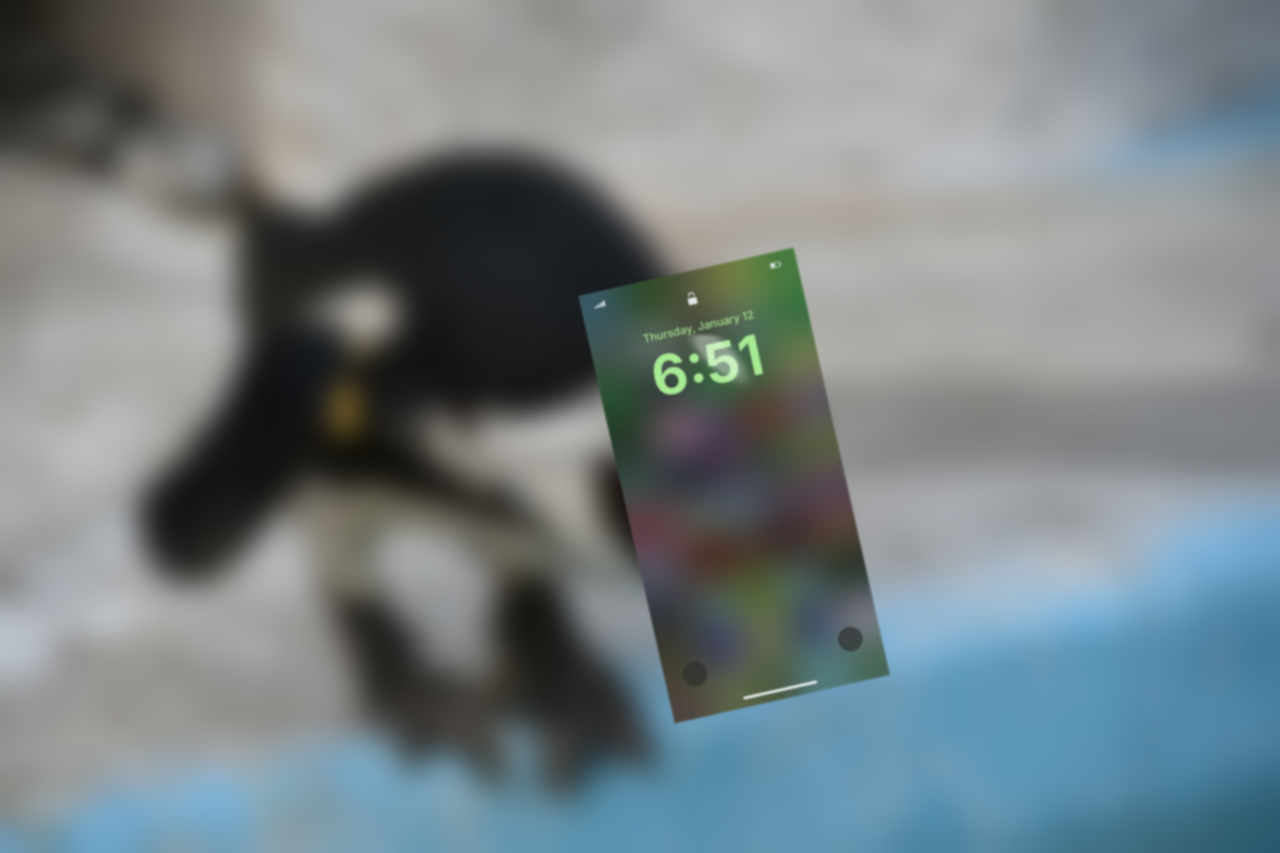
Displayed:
6,51
